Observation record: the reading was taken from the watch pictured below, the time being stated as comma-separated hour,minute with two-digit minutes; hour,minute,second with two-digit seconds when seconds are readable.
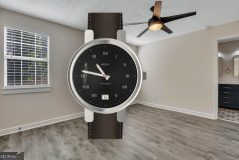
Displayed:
10,47
